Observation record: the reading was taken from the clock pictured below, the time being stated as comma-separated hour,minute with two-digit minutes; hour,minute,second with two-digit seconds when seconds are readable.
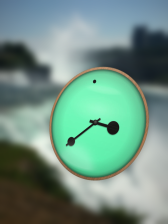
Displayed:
3,40
